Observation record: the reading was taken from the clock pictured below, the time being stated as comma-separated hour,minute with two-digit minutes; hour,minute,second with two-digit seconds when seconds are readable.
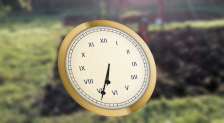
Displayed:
6,34
